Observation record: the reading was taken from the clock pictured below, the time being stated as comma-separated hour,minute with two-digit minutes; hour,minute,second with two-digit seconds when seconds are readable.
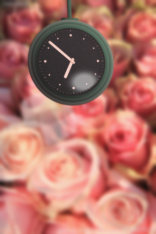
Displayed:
6,52
